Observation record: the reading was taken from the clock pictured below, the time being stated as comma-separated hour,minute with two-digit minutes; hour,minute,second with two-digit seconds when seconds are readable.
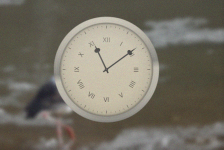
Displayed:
11,09
